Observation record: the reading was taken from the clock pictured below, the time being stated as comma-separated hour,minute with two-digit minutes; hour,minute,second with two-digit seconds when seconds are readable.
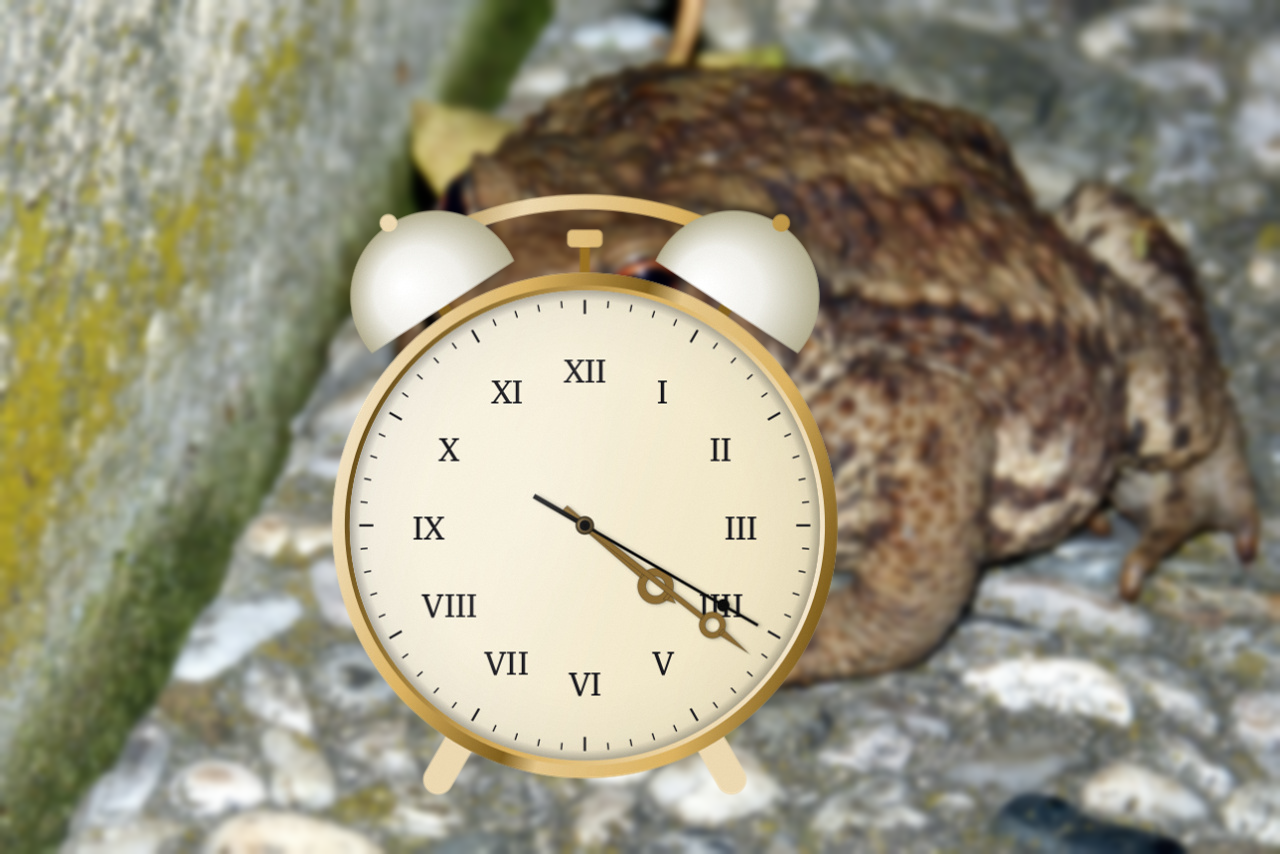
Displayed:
4,21,20
